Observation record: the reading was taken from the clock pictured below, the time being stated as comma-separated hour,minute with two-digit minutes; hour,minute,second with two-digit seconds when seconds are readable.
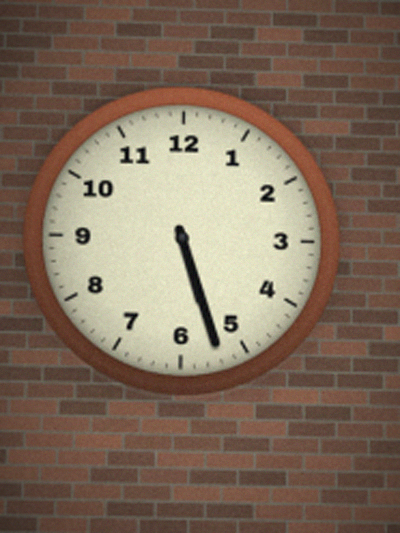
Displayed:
5,27
